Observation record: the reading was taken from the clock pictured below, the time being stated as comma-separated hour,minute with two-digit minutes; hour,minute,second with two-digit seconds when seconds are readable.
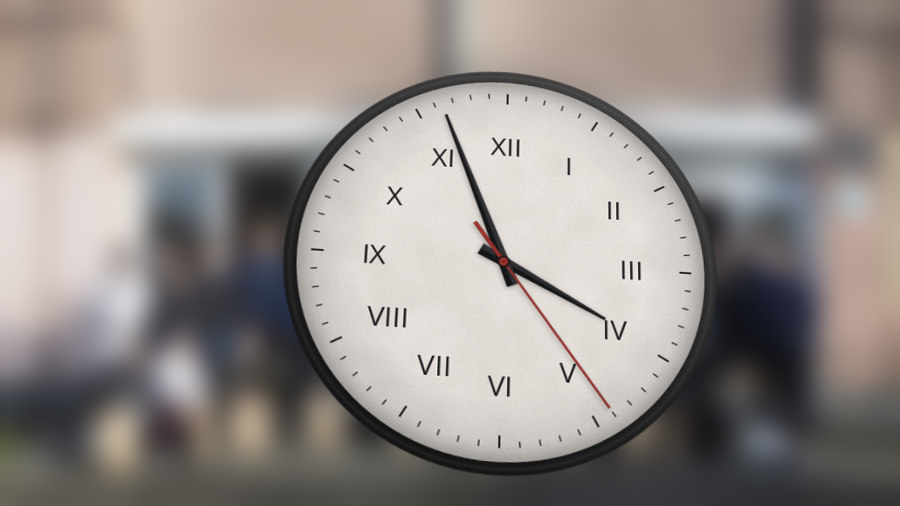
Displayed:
3,56,24
